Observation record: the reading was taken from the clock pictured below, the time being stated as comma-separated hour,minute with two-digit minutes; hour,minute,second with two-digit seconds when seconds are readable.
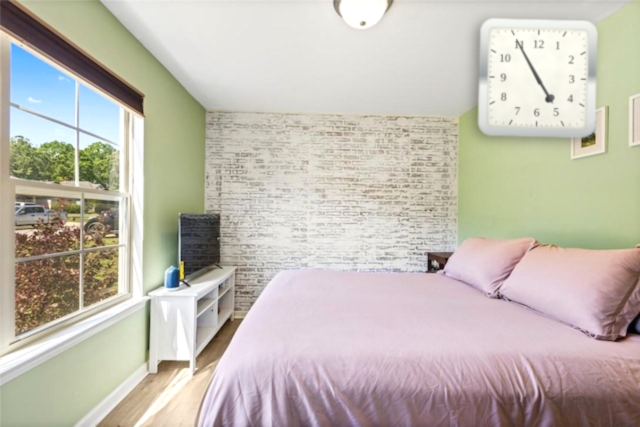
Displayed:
4,55
